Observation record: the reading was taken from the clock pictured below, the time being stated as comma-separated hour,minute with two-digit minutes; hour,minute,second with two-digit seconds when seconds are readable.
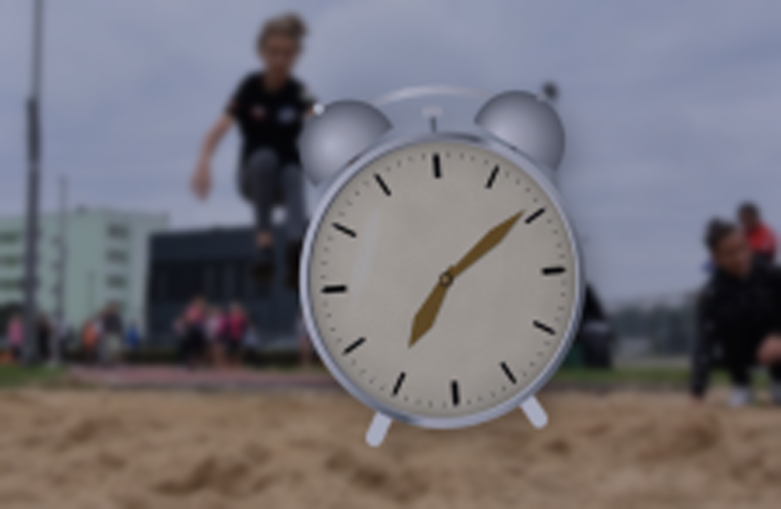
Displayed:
7,09
